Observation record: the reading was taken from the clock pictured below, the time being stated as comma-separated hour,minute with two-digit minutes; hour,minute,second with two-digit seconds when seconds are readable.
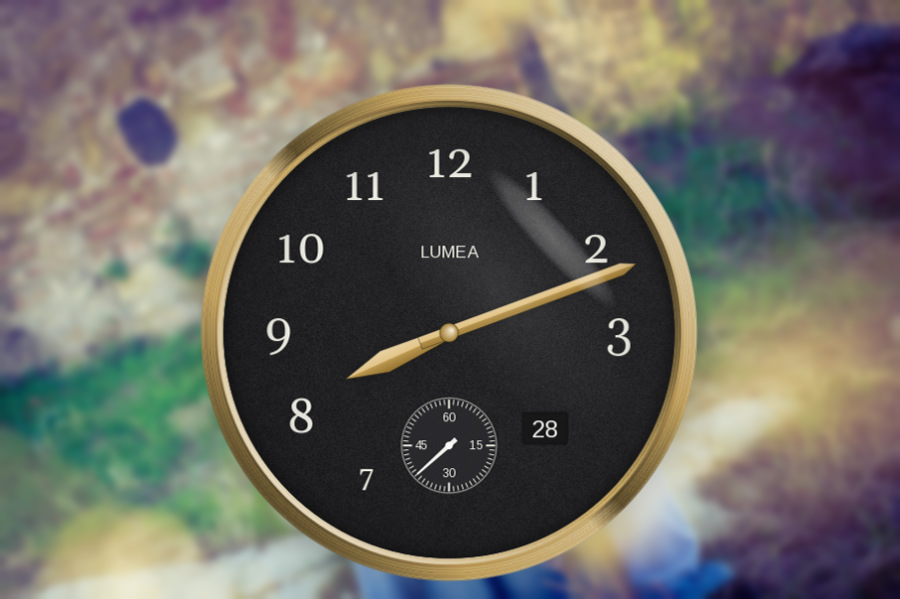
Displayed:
8,11,38
